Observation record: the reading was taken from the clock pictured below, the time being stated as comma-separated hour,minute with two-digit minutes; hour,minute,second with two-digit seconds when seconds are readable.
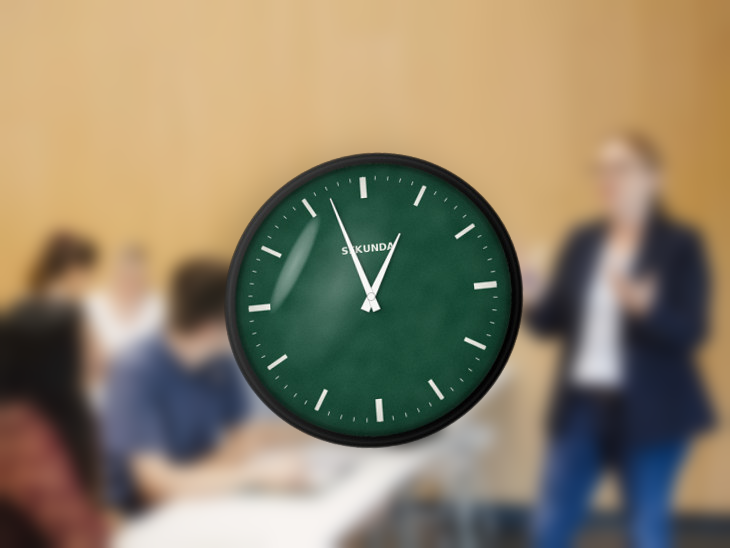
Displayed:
12,57
